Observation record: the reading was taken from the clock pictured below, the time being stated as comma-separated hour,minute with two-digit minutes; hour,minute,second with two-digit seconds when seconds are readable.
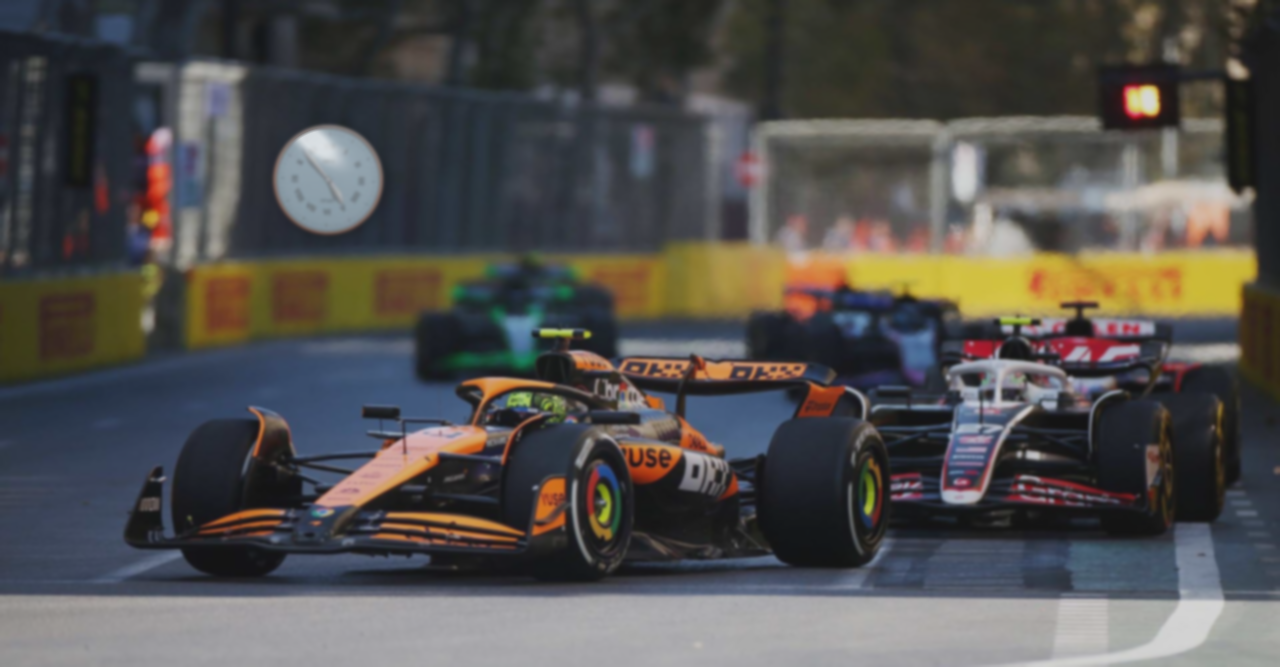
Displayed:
4,53
